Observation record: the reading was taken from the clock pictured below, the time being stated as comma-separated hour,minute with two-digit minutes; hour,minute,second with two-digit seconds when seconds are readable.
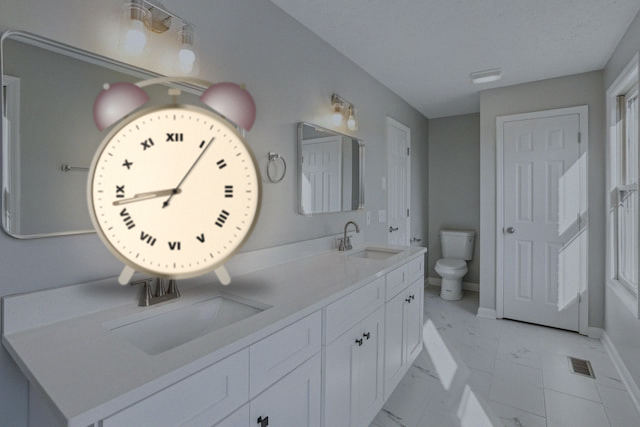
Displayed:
8,43,06
